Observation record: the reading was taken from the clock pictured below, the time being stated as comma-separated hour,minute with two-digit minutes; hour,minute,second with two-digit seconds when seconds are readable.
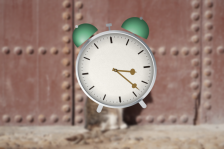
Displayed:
3,23
